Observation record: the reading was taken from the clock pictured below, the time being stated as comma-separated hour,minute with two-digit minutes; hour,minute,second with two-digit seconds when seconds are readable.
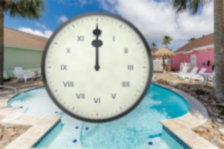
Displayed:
12,00
